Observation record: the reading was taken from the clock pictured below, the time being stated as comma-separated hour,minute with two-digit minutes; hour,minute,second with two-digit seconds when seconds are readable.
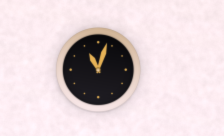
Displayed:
11,03
